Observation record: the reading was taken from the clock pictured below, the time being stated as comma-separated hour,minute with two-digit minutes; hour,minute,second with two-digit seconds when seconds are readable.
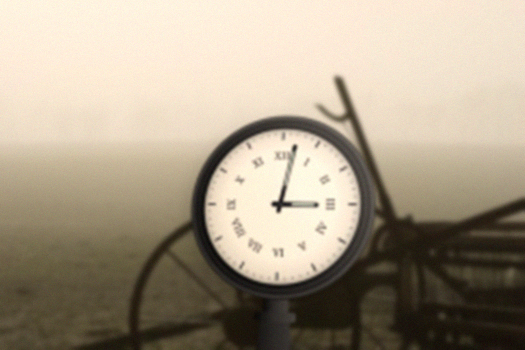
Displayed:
3,02
